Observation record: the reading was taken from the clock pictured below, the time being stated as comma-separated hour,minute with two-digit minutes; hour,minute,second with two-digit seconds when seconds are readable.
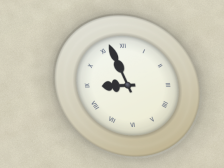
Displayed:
8,57
